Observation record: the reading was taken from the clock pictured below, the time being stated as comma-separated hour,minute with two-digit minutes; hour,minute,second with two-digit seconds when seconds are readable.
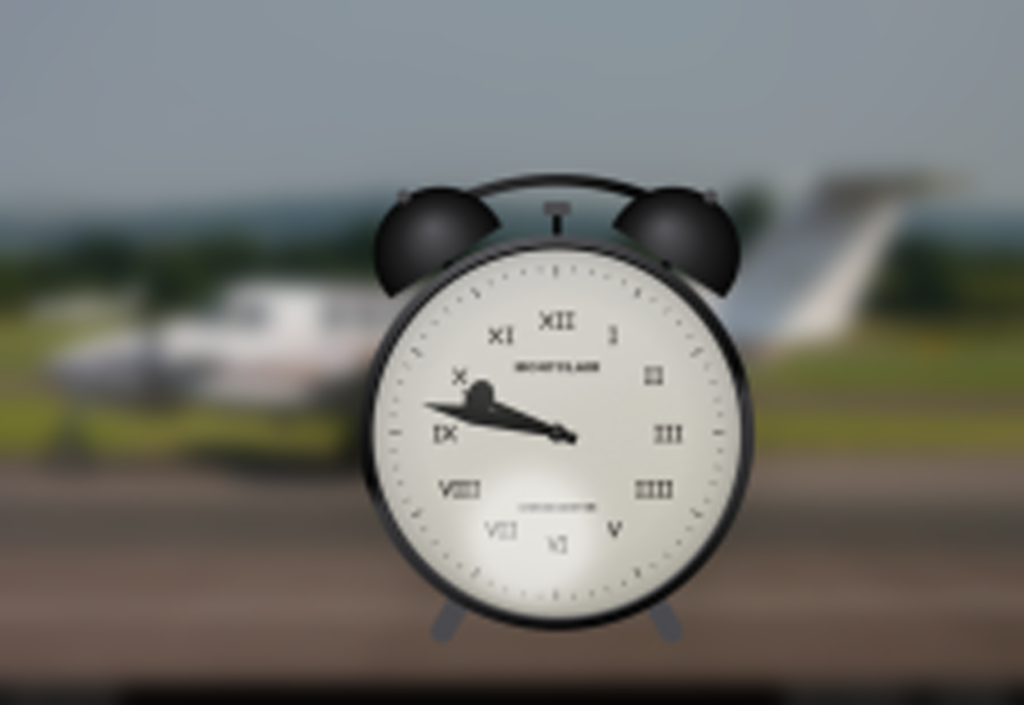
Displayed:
9,47
